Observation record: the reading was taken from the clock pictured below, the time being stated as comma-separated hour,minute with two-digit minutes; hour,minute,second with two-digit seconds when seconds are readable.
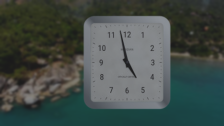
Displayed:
4,58
